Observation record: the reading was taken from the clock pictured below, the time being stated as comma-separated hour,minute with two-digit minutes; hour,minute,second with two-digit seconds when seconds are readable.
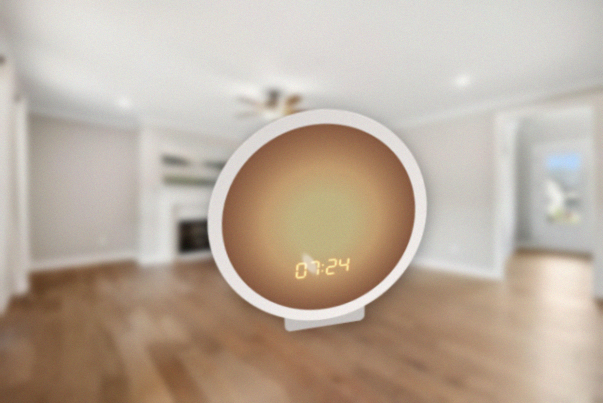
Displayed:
7,24
